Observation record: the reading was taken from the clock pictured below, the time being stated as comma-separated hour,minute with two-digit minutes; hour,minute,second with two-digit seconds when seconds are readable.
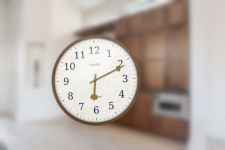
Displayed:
6,11
